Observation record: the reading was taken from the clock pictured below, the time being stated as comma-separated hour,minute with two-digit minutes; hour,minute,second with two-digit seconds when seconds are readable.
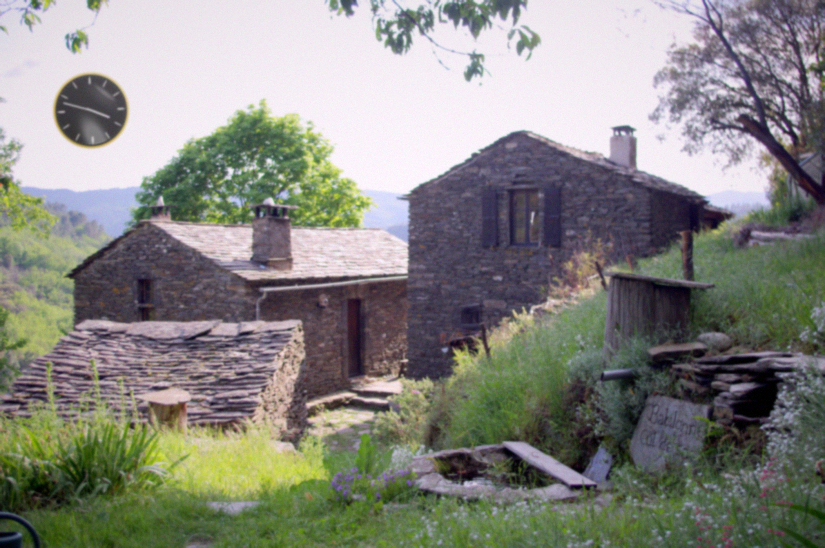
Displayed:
3,48
